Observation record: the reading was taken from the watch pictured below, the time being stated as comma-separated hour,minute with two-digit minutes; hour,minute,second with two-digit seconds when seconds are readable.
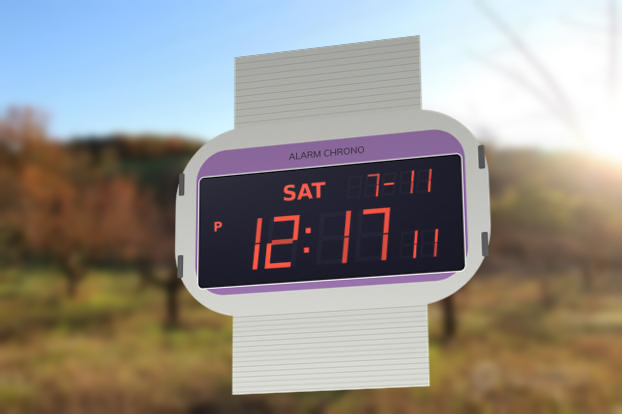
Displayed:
12,17,11
